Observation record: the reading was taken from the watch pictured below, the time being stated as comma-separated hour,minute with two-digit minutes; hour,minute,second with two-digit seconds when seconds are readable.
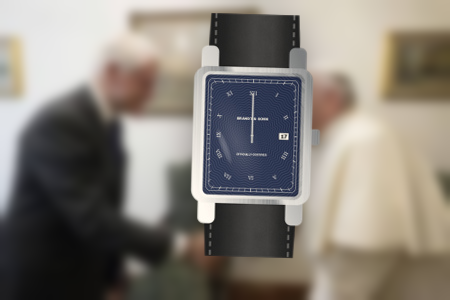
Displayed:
12,00
